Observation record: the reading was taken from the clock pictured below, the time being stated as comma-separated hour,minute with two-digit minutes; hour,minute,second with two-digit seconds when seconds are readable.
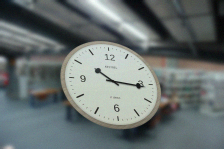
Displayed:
10,16
